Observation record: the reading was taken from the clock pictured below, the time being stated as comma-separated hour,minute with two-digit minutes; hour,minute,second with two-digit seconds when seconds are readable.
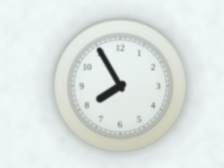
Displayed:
7,55
